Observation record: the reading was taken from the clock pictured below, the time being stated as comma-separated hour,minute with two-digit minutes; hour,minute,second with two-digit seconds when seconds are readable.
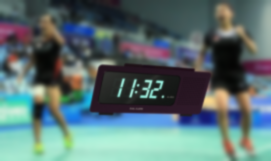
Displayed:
11,32
